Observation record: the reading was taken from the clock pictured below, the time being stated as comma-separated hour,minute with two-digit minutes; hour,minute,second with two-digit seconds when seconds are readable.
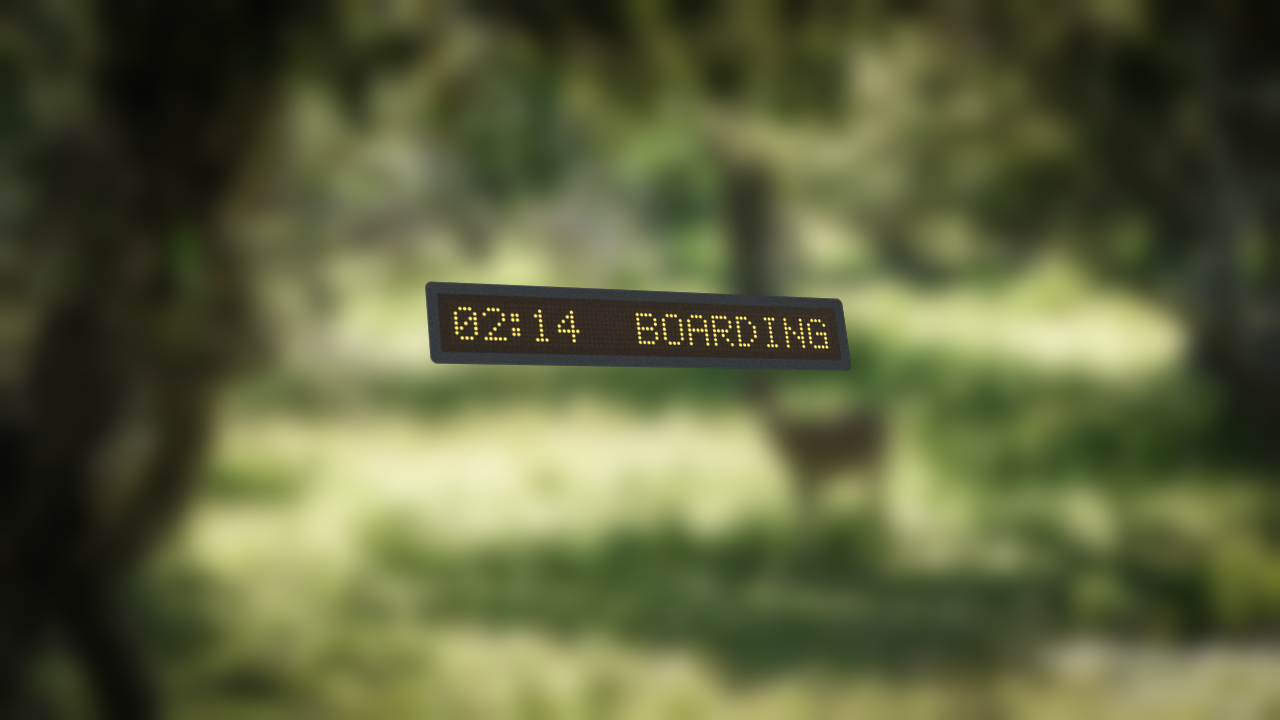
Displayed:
2,14
